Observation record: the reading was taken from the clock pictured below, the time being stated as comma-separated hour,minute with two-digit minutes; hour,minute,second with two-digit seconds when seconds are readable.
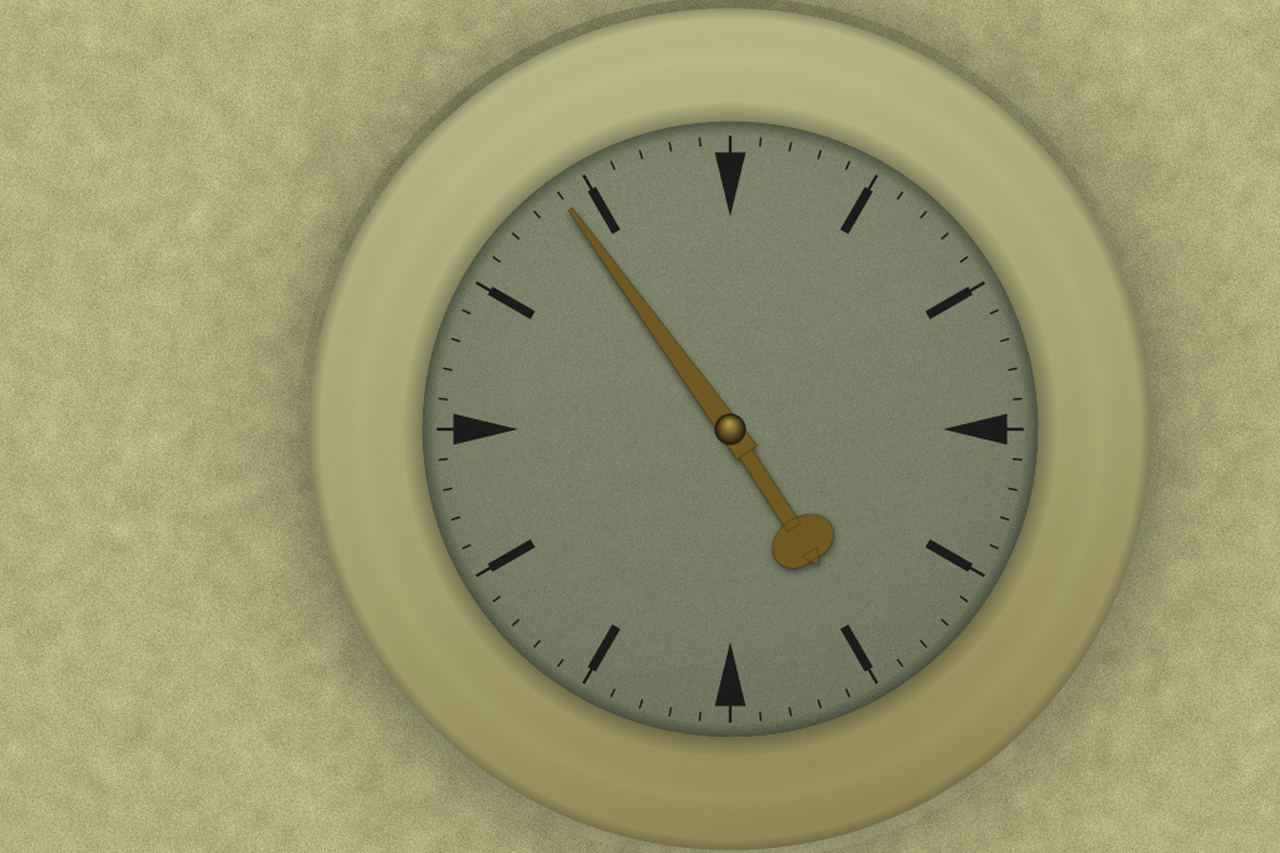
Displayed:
4,54
